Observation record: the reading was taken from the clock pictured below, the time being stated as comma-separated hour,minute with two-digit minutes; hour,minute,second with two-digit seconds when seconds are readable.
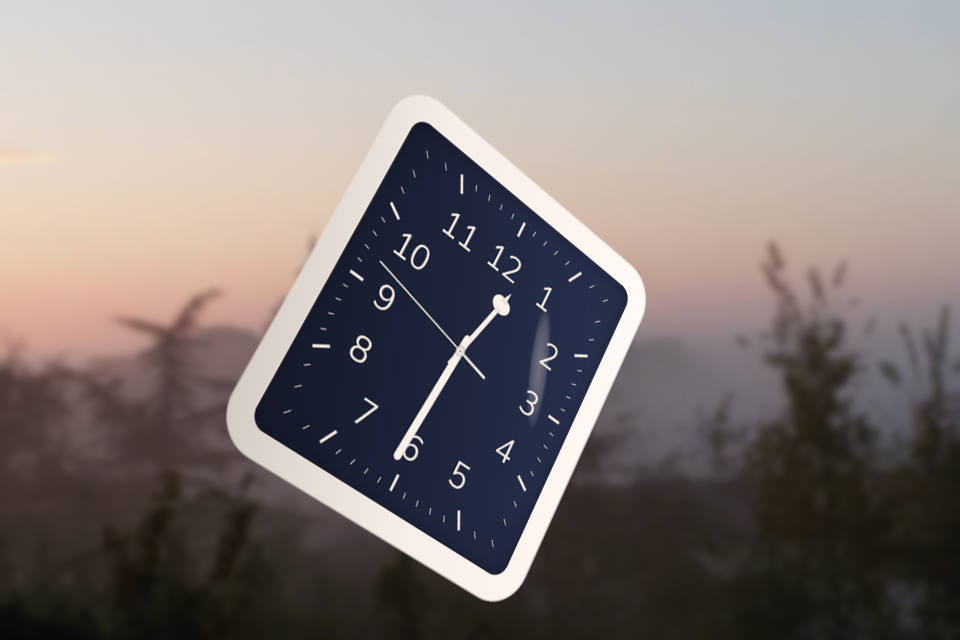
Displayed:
12,30,47
